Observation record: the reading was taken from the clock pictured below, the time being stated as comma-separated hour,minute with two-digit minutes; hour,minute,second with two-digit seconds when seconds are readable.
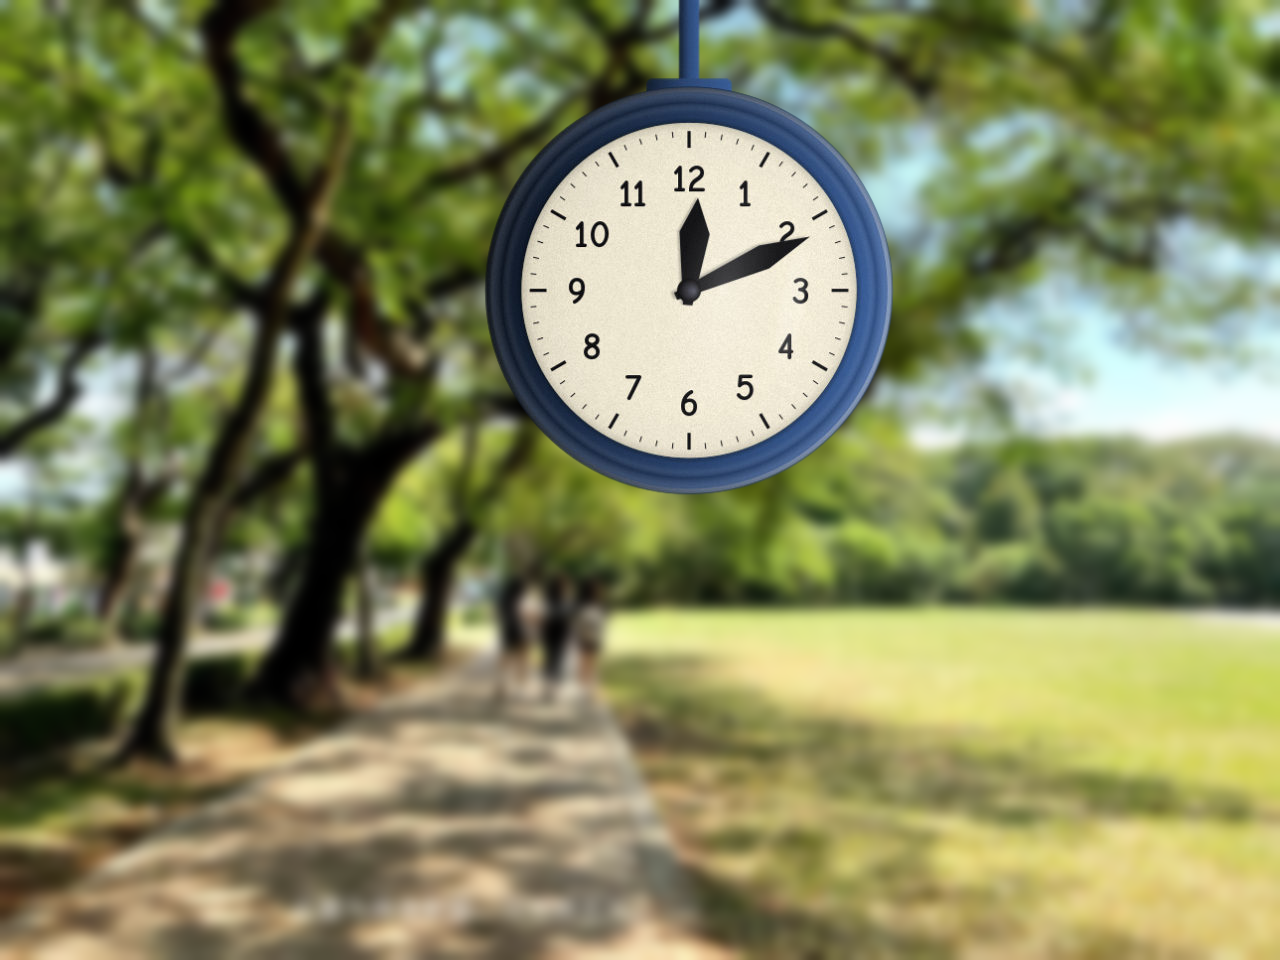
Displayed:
12,11
